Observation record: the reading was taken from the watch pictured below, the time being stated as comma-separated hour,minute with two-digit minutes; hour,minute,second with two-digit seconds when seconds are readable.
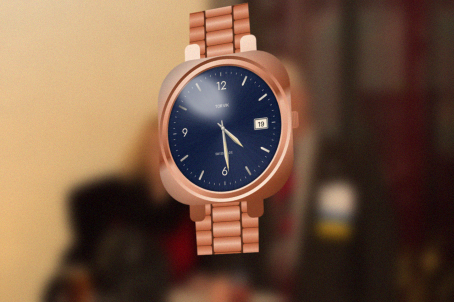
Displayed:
4,29
